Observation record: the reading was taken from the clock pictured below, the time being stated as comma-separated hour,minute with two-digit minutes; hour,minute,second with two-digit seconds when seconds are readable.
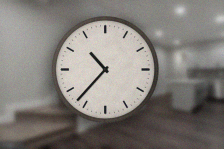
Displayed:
10,37
